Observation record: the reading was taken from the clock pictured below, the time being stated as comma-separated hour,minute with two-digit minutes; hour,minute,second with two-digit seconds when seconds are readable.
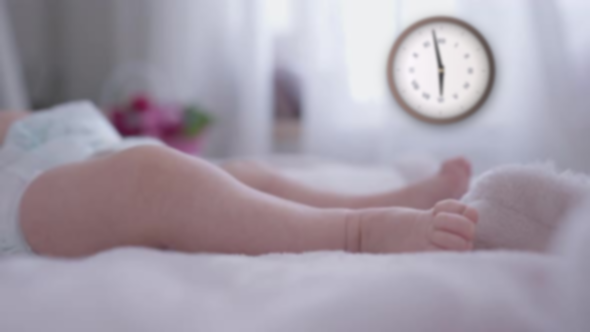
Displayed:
5,58
